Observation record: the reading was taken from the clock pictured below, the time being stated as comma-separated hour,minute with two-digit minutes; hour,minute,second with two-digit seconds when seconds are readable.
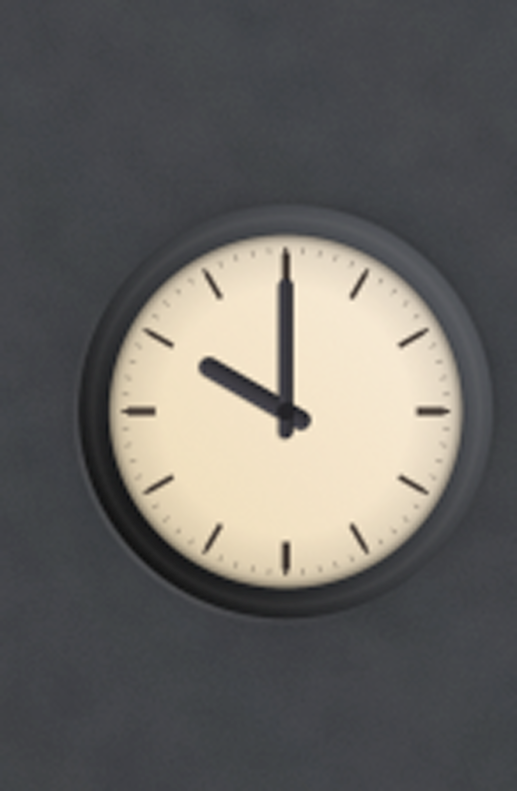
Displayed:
10,00
